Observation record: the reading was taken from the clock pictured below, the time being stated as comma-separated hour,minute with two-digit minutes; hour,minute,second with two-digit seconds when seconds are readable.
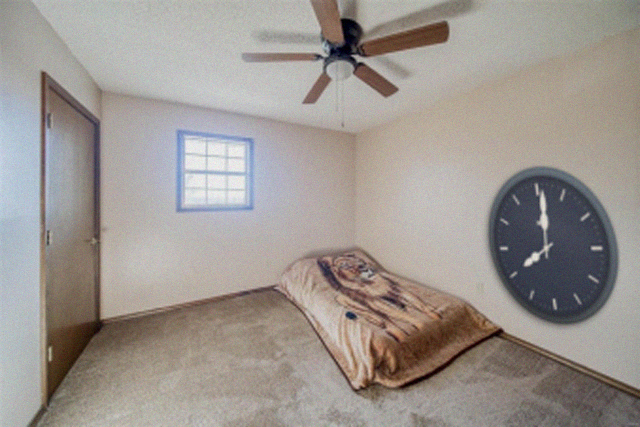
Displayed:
8,01
